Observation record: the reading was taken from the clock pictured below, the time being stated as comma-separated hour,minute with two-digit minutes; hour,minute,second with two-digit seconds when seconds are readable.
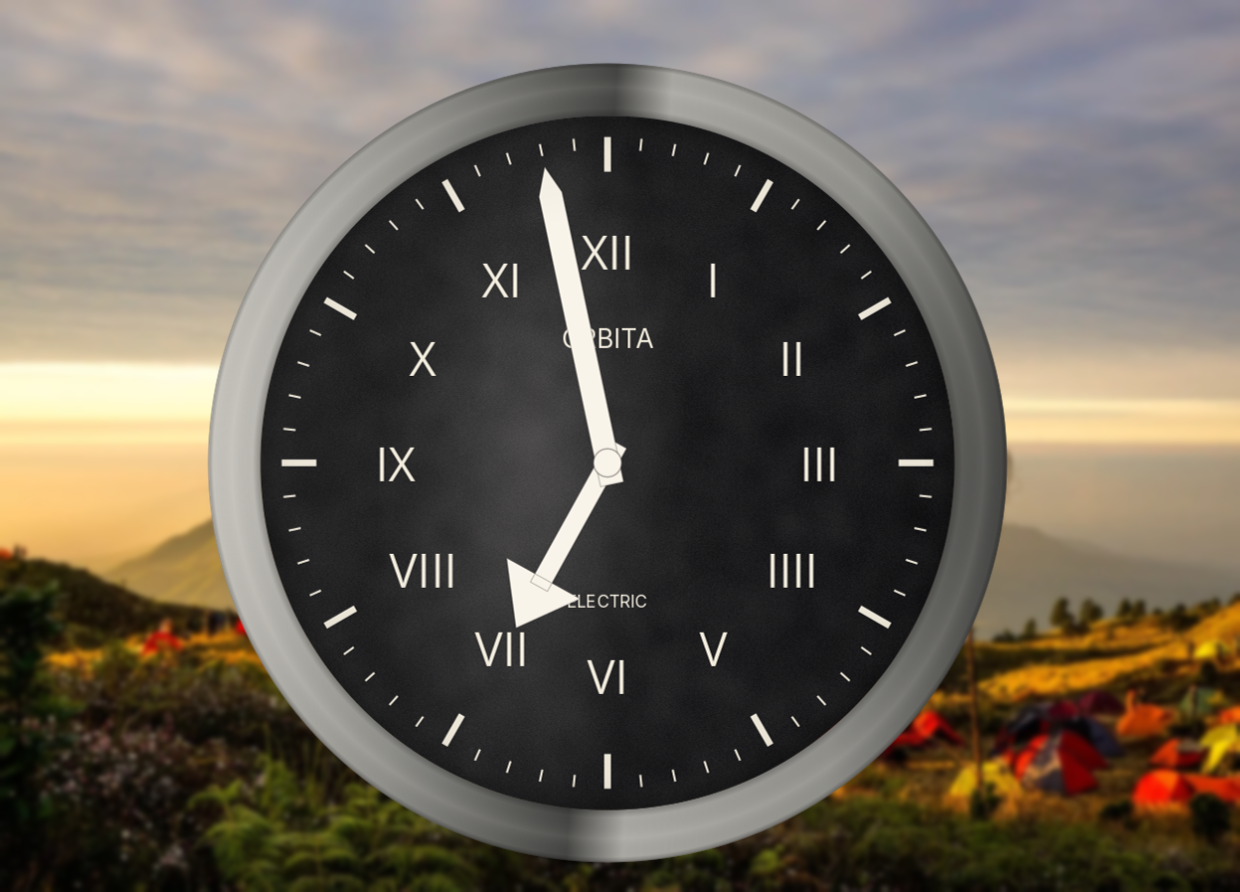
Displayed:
6,58
